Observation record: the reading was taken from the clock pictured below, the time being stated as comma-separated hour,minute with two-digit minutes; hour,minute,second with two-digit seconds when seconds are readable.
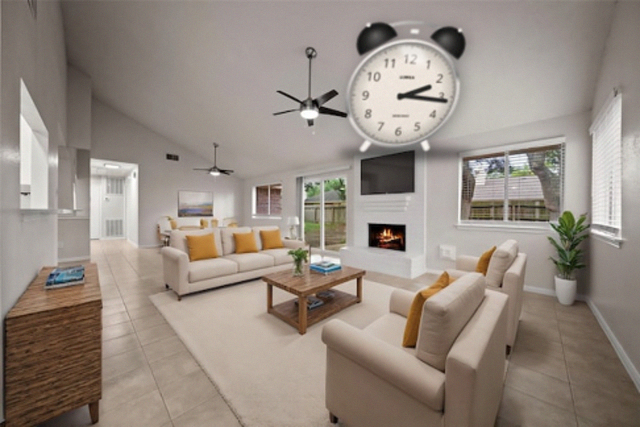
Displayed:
2,16
